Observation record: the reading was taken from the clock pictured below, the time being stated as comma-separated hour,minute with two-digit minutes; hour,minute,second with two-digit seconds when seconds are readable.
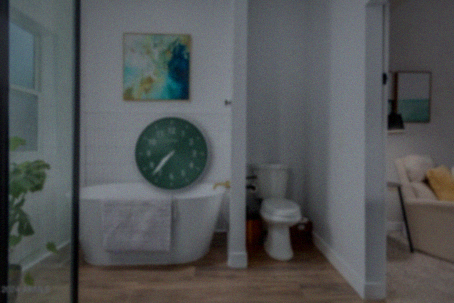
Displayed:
7,37
